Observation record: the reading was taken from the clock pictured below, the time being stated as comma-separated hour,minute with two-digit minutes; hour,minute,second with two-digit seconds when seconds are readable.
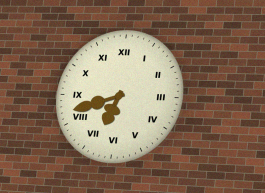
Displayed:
6,42
